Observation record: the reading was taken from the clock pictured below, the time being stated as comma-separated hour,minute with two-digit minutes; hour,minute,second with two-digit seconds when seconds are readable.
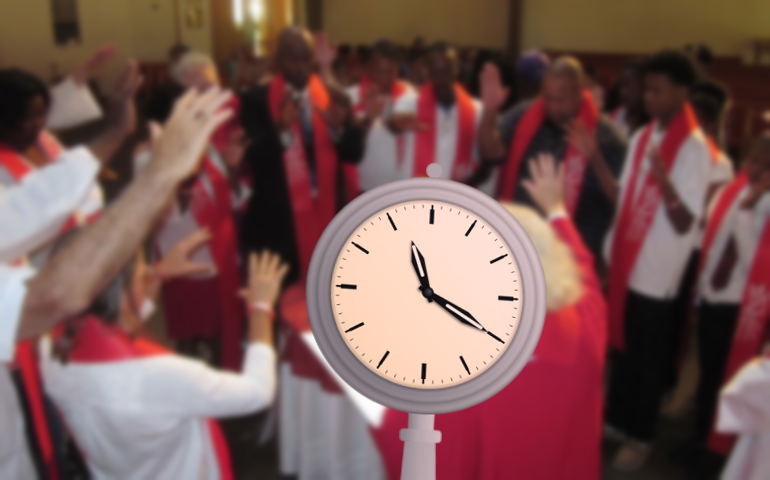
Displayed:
11,20
